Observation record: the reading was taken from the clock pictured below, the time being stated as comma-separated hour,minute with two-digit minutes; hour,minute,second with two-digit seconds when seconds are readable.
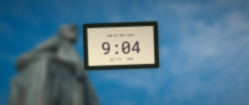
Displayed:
9,04
